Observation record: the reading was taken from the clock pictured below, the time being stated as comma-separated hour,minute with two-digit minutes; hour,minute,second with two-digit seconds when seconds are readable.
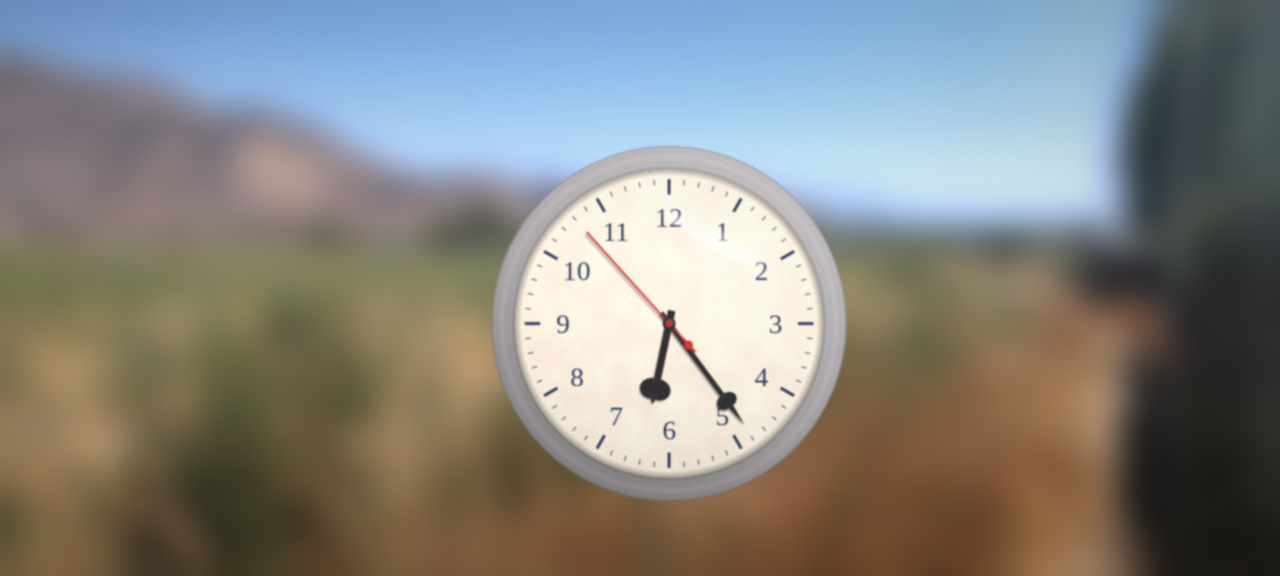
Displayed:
6,23,53
